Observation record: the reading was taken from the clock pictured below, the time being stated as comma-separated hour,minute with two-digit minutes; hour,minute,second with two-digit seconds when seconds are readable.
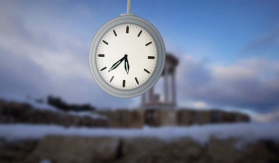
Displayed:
5,38
